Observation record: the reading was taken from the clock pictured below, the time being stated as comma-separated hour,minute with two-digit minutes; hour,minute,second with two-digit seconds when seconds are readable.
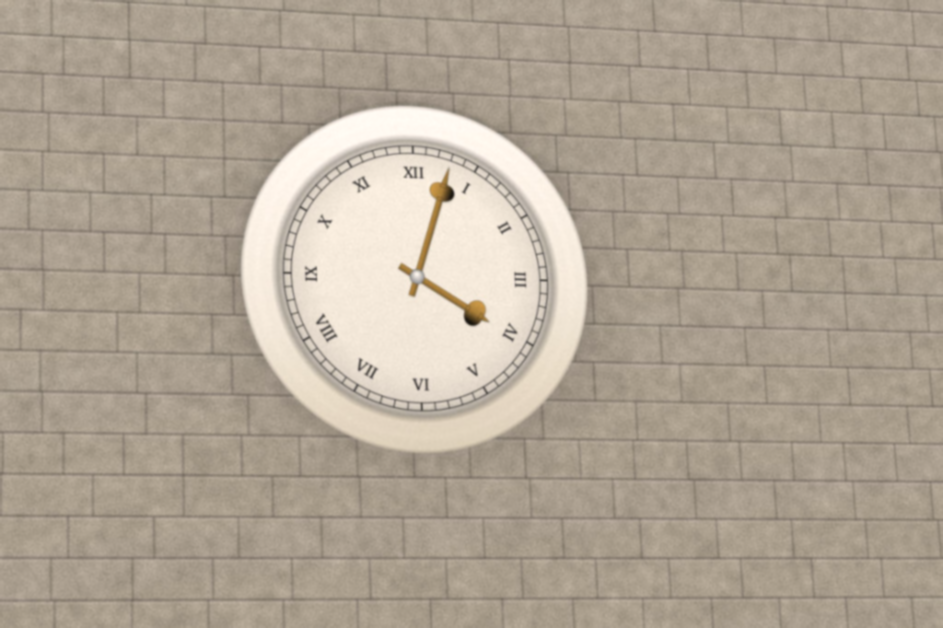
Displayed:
4,03
